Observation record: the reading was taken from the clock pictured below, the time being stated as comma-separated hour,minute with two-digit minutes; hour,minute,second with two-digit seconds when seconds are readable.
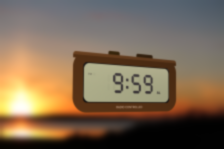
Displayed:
9,59
